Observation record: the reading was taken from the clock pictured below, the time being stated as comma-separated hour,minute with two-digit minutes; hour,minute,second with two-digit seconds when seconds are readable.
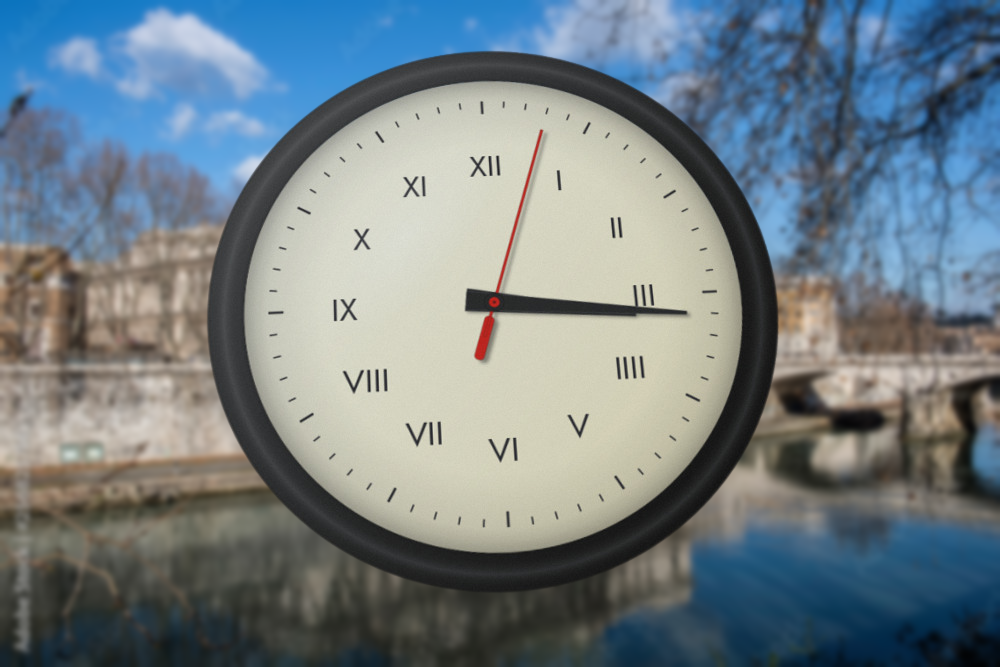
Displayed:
3,16,03
